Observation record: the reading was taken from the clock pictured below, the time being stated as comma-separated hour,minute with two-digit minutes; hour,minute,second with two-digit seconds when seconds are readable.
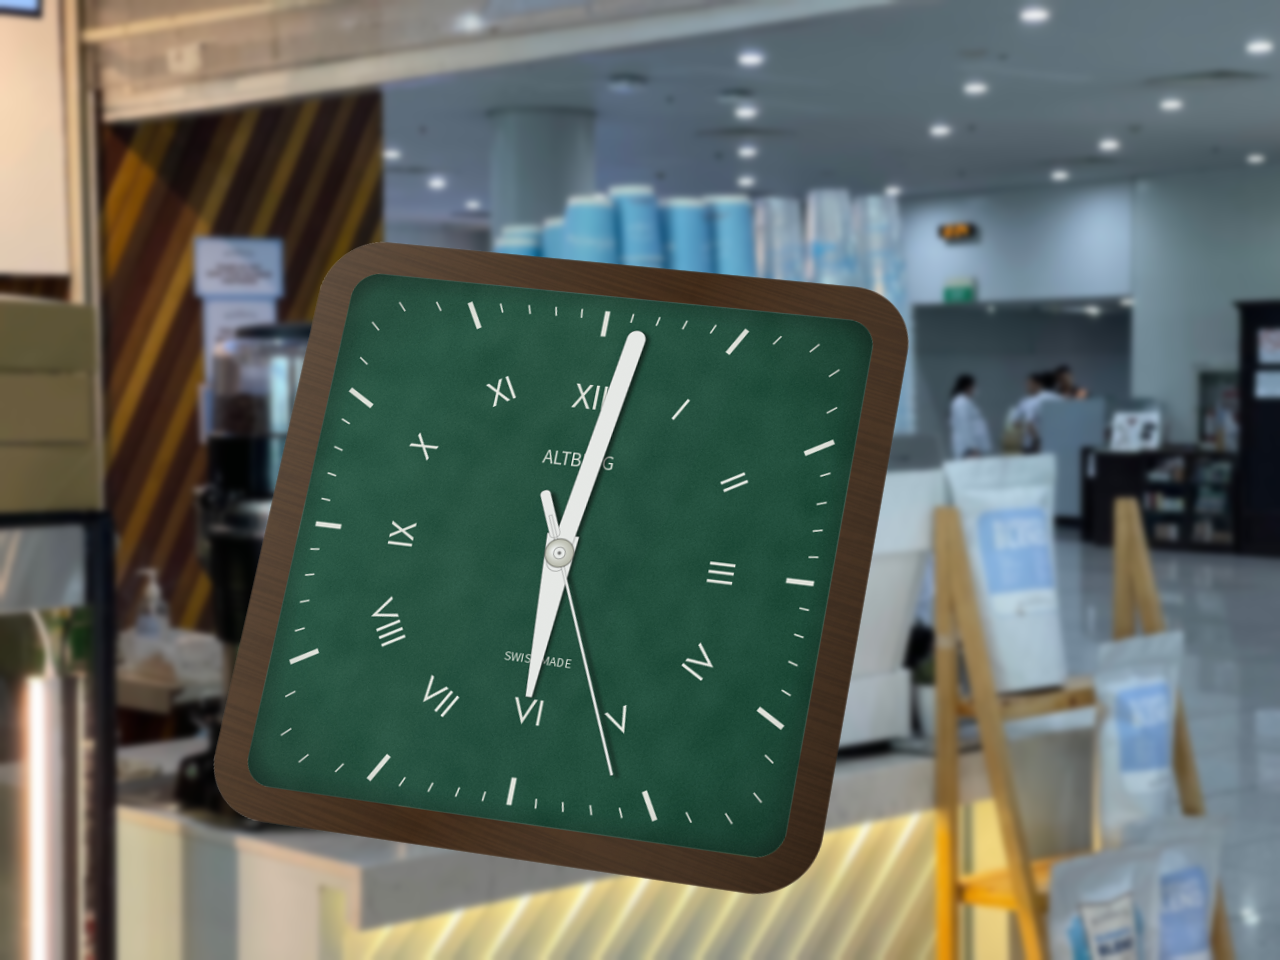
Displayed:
6,01,26
